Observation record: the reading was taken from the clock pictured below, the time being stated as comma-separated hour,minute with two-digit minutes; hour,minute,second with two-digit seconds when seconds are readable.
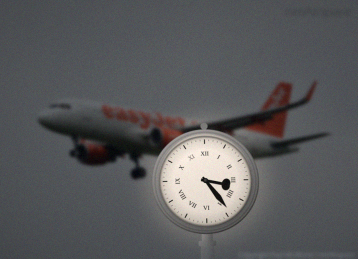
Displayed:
3,24
